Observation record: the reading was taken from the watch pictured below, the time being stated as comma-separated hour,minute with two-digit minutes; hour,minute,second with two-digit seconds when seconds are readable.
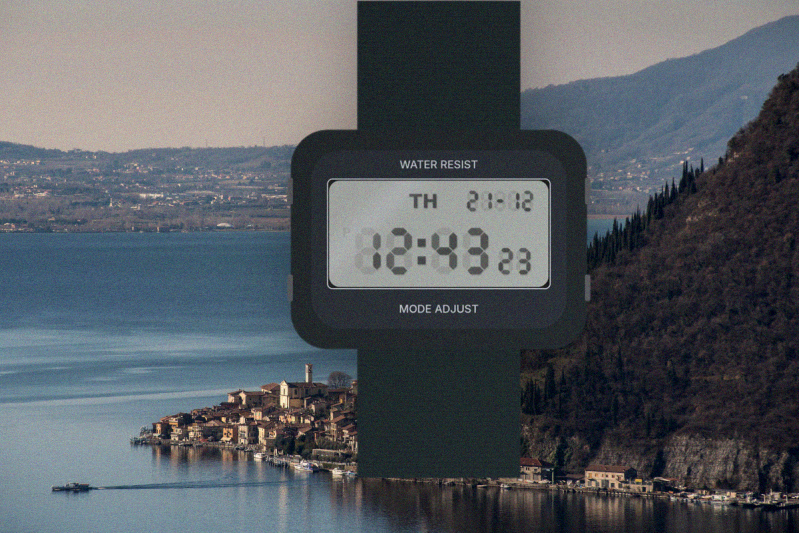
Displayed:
12,43,23
